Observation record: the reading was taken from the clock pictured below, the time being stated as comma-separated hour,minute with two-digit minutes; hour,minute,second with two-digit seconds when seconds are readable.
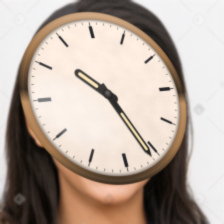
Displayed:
10,26
